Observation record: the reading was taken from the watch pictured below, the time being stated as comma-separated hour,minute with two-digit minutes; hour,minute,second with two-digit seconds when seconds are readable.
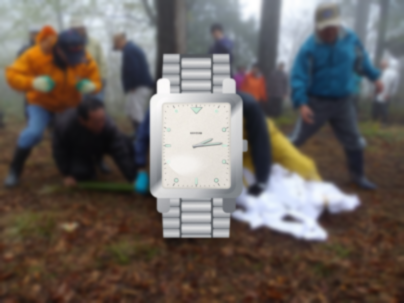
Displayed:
2,14
